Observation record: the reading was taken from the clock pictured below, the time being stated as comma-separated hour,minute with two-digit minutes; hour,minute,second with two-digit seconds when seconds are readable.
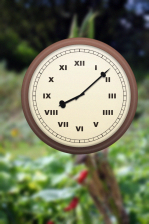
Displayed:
8,08
